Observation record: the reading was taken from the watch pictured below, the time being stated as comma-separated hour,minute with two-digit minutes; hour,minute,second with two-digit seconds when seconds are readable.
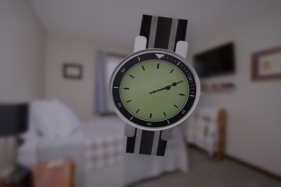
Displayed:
2,10
